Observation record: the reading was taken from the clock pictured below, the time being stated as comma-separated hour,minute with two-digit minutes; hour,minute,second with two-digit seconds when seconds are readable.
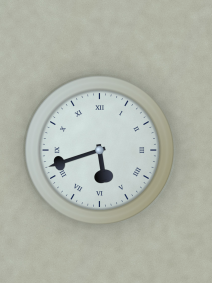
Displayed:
5,42
